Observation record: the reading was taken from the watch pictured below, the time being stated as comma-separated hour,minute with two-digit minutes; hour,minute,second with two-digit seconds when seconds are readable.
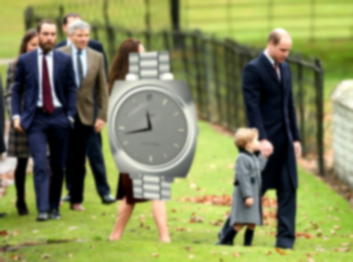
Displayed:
11,43
